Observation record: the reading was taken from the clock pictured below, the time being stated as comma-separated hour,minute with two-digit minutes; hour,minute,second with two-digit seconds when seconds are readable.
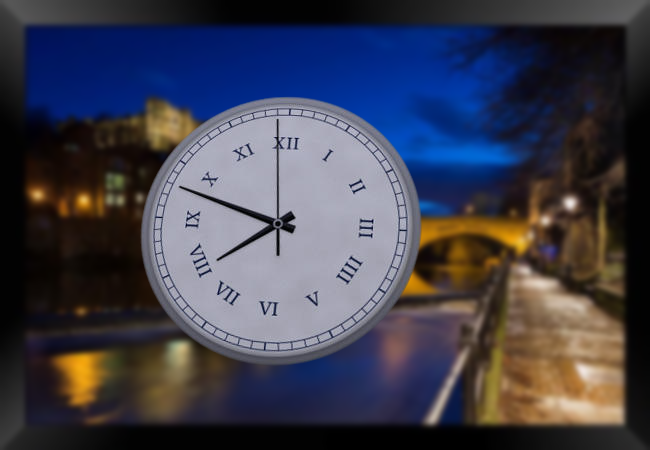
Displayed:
7,47,59
